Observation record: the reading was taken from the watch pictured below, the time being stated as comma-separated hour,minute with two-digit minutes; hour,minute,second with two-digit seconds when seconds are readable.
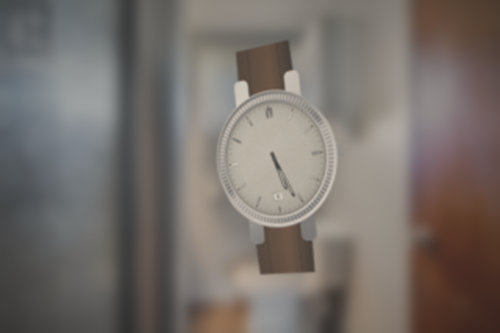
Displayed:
5,26
